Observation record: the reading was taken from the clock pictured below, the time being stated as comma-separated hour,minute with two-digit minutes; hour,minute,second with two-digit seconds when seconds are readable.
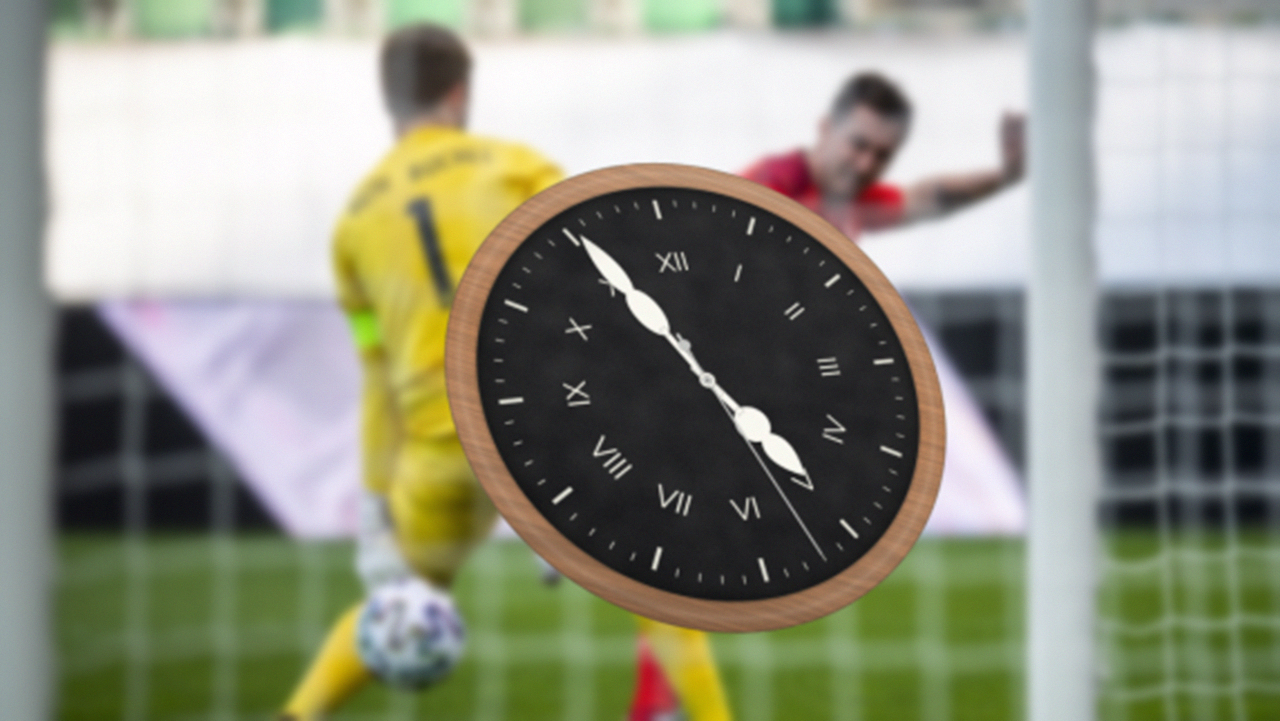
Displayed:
4,55,27
